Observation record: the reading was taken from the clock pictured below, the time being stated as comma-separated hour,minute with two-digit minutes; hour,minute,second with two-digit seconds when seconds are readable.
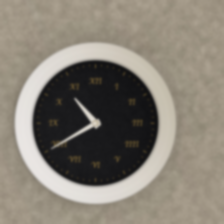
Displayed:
10,40
